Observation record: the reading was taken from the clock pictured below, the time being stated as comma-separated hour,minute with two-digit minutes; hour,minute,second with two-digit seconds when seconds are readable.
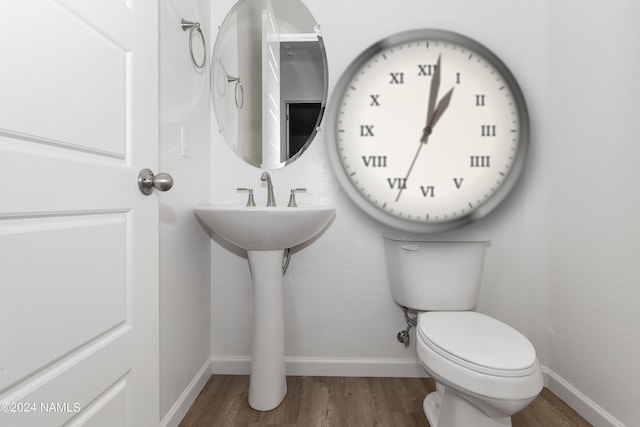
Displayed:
1,01,34
